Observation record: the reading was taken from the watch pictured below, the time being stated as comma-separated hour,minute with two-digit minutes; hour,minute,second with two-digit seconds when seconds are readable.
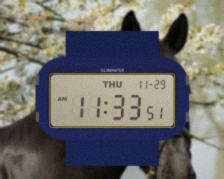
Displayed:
11,33,51
